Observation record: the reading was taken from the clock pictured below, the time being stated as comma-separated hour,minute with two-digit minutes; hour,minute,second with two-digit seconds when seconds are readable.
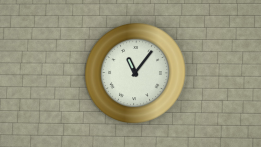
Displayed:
11,06
